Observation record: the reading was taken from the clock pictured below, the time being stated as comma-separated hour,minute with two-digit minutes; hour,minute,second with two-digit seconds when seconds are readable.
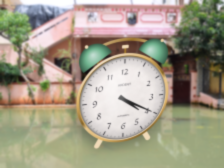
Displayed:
4,20
